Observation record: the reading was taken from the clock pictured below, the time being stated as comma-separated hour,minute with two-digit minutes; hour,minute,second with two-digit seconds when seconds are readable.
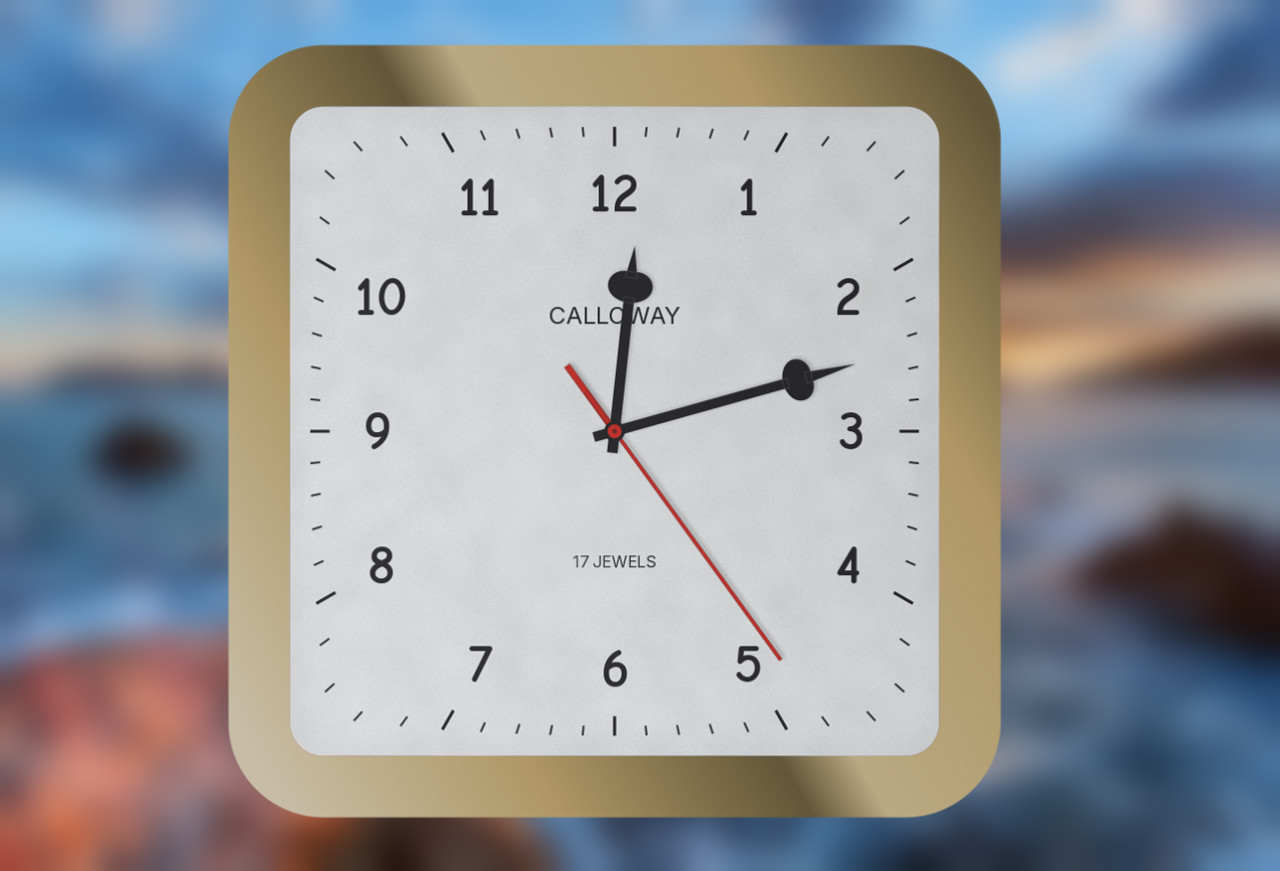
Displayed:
12,12,24
